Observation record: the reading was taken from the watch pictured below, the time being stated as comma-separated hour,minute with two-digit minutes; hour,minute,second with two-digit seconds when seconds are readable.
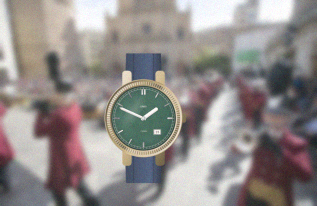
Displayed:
1,49
